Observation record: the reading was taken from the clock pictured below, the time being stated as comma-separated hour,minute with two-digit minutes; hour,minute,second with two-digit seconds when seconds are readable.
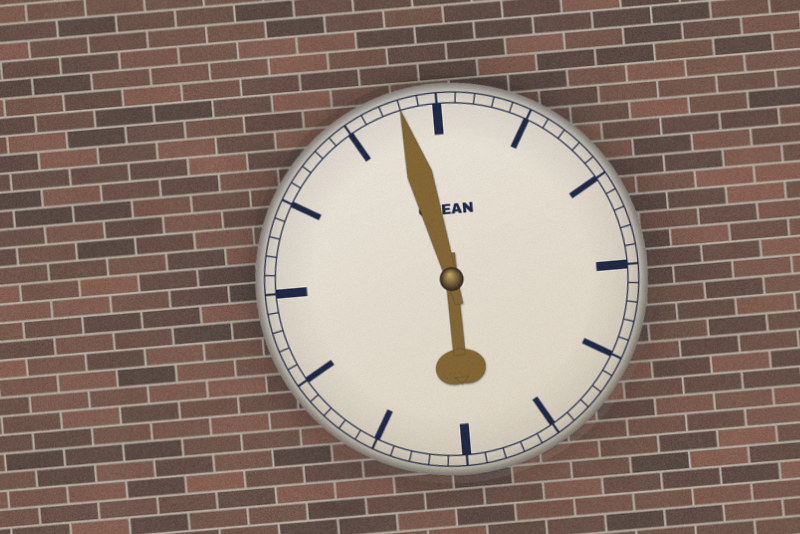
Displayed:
5,58
